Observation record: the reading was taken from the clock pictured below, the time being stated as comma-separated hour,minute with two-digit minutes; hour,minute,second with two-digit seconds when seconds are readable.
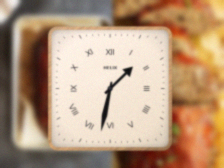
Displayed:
1,32
